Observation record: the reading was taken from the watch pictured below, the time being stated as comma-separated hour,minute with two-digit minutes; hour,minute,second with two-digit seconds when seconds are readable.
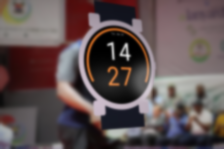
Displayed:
14,27
